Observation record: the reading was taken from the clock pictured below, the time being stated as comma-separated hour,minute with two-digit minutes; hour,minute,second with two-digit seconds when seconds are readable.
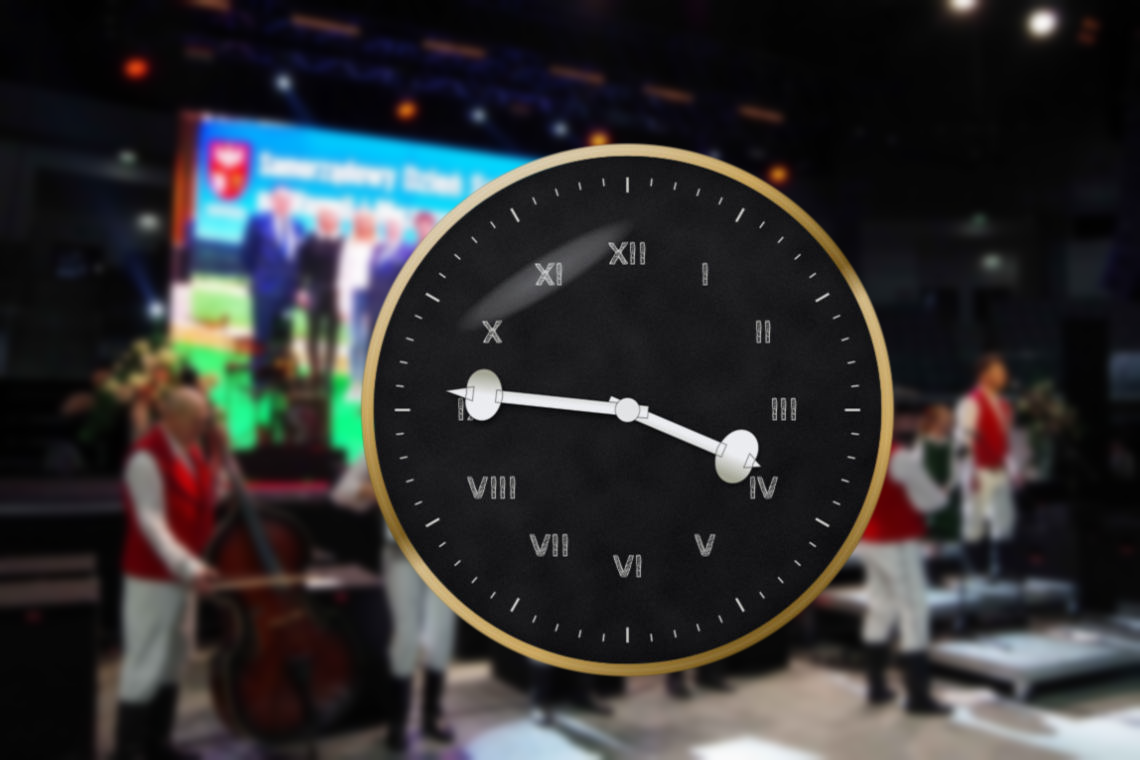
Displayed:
3,46
